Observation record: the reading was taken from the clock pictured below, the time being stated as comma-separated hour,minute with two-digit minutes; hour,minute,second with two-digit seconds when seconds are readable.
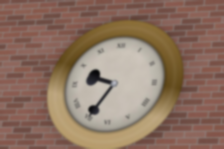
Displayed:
9,35
